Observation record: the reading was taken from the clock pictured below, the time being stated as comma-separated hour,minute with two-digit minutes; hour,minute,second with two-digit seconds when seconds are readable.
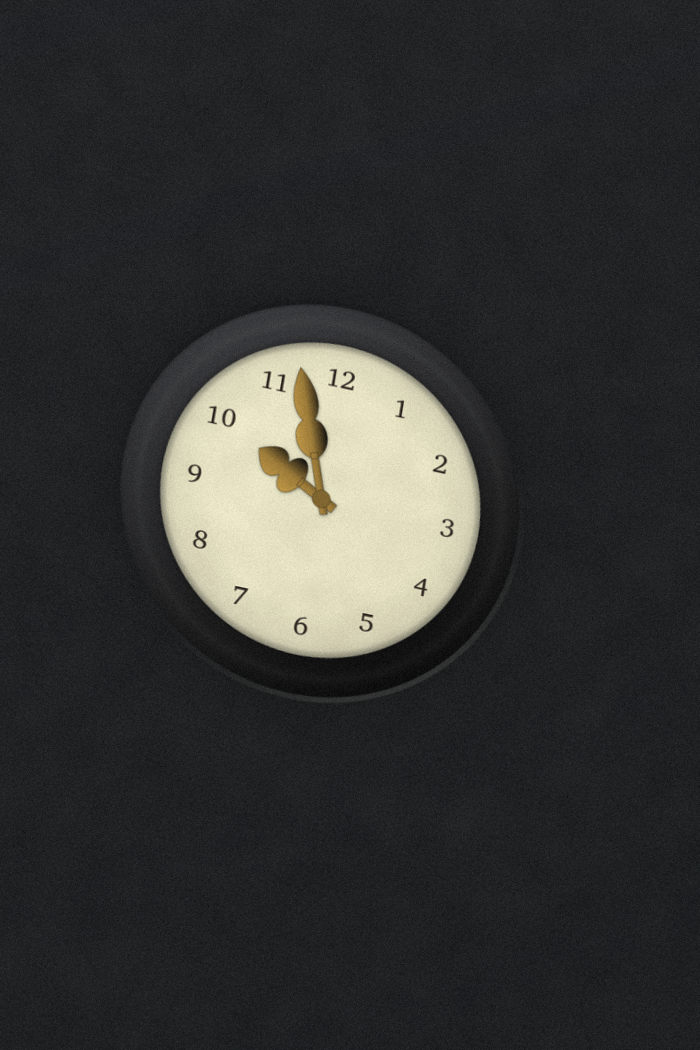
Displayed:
9,57
